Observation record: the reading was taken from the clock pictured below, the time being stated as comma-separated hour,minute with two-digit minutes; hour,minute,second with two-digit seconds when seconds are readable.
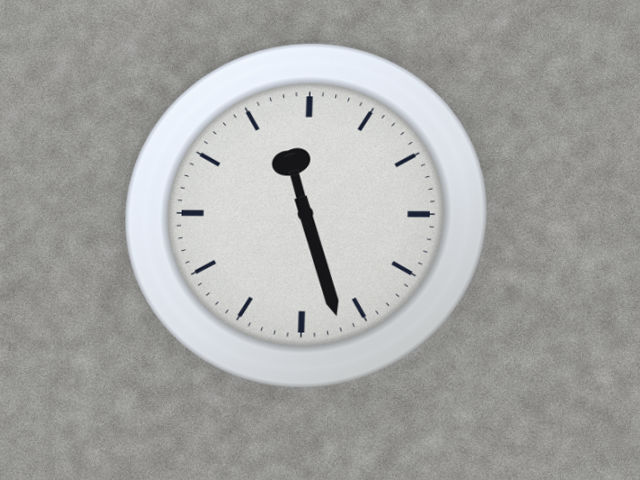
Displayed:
11,27
